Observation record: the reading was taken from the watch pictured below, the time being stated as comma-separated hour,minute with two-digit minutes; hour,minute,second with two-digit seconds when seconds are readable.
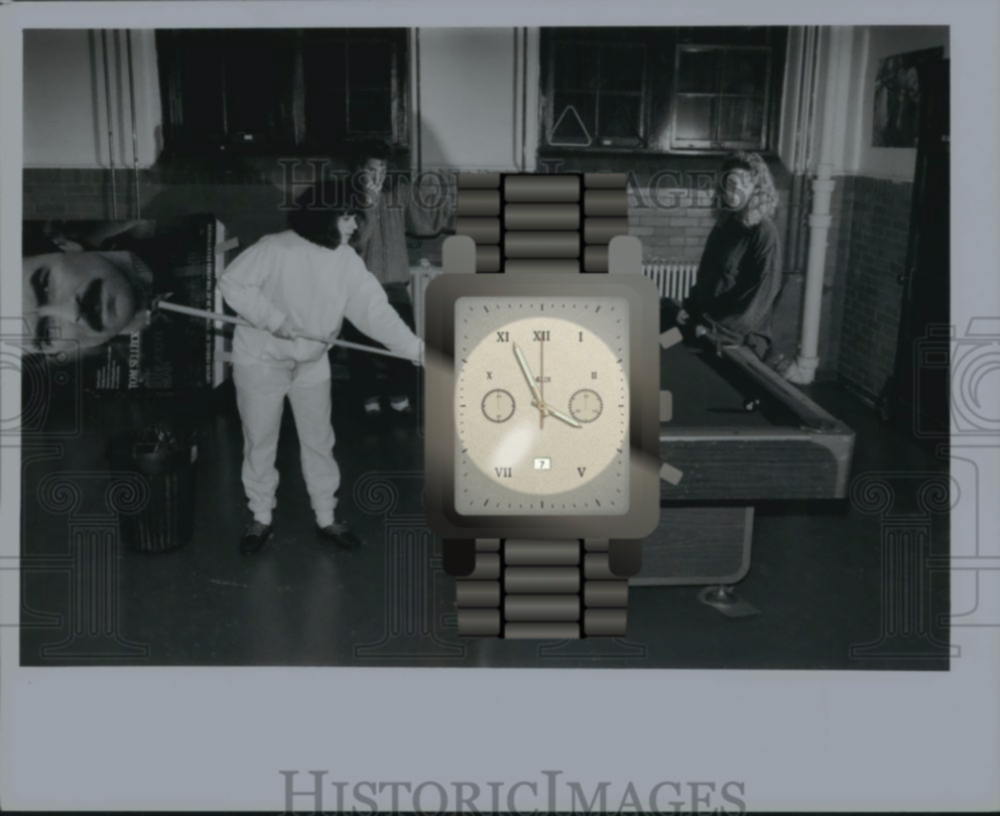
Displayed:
3,56
